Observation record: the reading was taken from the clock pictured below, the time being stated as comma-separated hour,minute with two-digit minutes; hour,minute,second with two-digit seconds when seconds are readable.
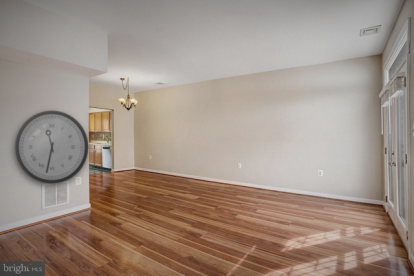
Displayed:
11,32
